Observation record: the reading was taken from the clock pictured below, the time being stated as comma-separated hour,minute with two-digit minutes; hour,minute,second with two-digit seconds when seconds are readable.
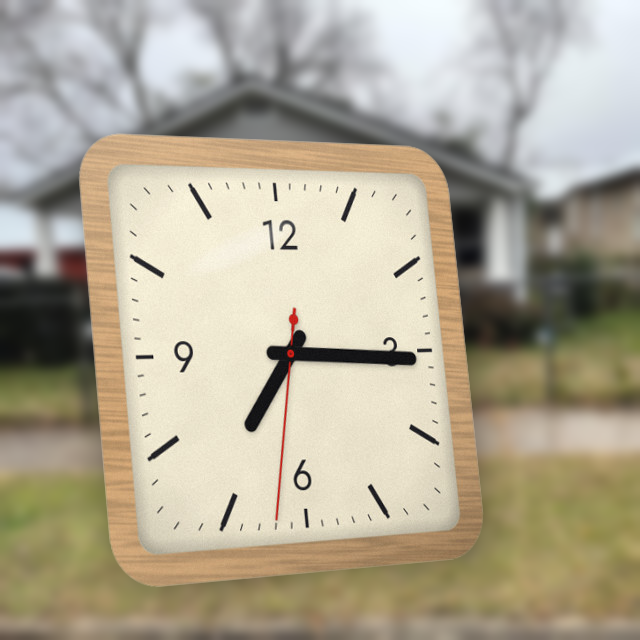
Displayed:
7,15,32
